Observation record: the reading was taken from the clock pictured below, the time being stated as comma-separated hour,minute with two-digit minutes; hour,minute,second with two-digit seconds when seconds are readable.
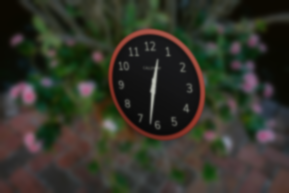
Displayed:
12,32
